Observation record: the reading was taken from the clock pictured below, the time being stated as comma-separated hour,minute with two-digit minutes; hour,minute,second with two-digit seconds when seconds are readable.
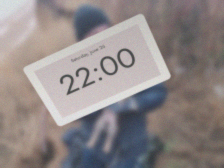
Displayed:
22,00
